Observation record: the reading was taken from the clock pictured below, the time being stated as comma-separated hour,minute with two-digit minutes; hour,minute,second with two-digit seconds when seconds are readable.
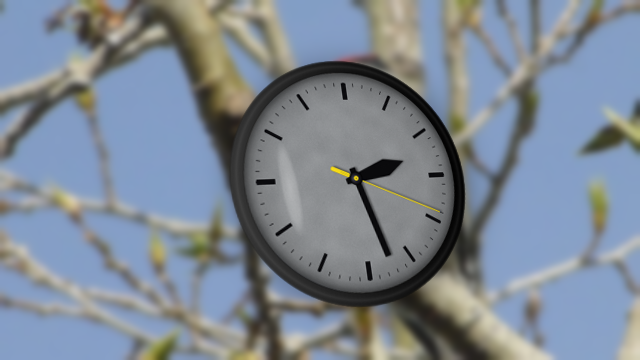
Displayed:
2,27,19
